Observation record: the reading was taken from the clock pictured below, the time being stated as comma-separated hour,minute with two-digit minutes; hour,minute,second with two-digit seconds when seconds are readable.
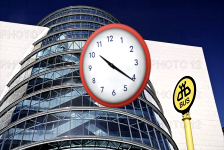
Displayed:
10,21
